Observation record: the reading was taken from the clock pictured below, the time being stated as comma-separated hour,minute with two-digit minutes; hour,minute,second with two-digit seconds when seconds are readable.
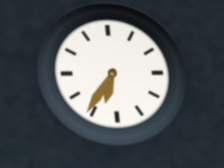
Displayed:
6,36
